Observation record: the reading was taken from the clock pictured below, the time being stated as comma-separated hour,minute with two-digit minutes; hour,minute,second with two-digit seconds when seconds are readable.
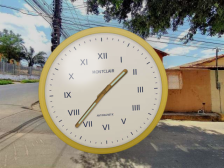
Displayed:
1,37
